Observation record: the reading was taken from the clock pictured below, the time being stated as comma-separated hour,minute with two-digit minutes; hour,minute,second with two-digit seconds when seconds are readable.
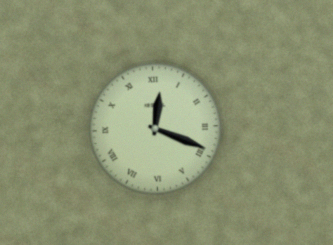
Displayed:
12,19
